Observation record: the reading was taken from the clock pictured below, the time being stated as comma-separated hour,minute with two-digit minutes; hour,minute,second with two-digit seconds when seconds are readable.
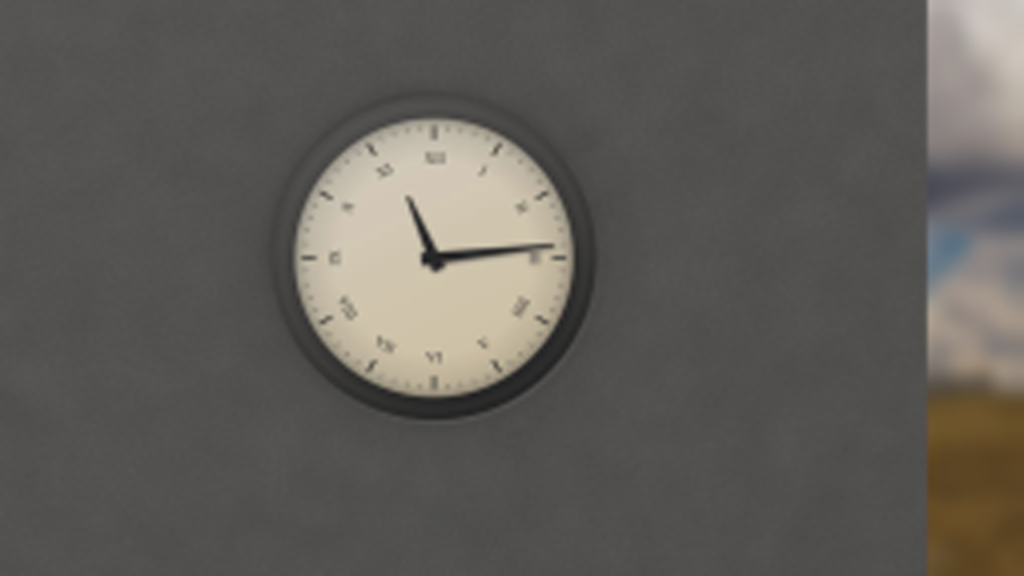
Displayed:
11,14
